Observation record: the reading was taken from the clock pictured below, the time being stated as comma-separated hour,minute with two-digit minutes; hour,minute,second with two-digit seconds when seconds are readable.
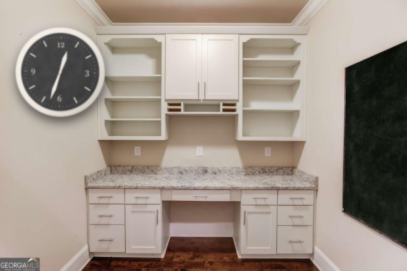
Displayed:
12,33
